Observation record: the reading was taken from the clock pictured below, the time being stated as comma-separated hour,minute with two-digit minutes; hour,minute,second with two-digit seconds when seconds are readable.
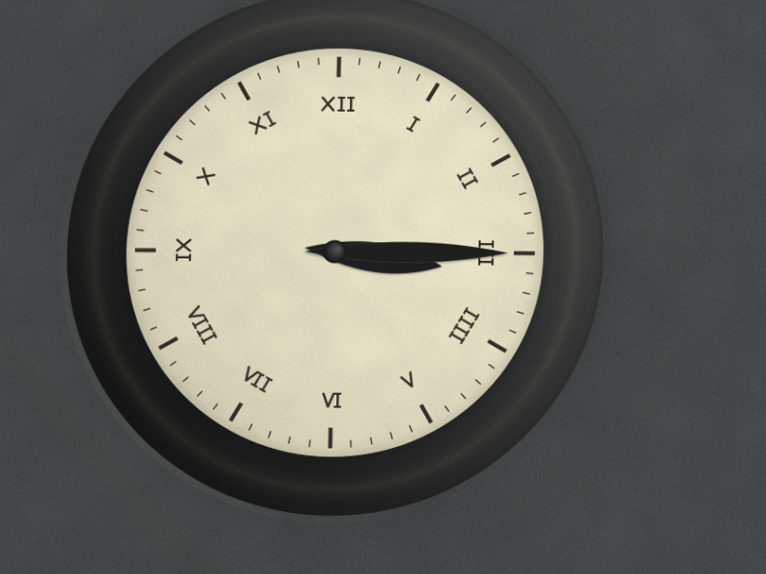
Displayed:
3,15
